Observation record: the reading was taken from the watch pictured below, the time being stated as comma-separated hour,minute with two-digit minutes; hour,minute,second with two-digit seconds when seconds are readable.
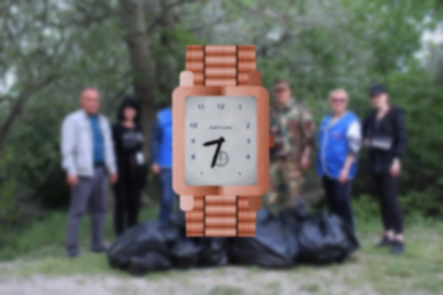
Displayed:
8,33
